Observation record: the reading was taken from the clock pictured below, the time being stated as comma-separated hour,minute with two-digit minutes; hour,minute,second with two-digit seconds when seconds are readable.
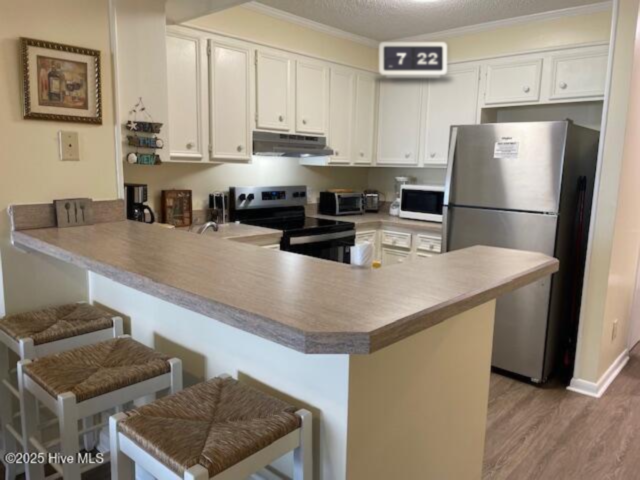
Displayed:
7,22
